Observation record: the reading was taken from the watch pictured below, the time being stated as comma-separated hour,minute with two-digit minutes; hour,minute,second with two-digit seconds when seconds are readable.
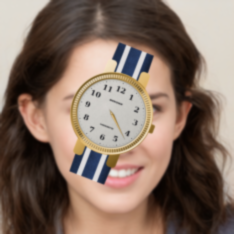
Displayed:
4,22
